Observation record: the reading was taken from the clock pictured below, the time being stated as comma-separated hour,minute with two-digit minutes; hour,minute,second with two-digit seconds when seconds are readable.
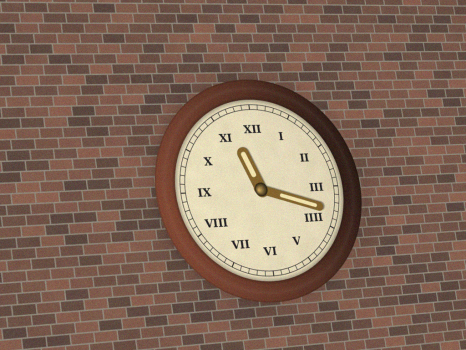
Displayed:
11,18
